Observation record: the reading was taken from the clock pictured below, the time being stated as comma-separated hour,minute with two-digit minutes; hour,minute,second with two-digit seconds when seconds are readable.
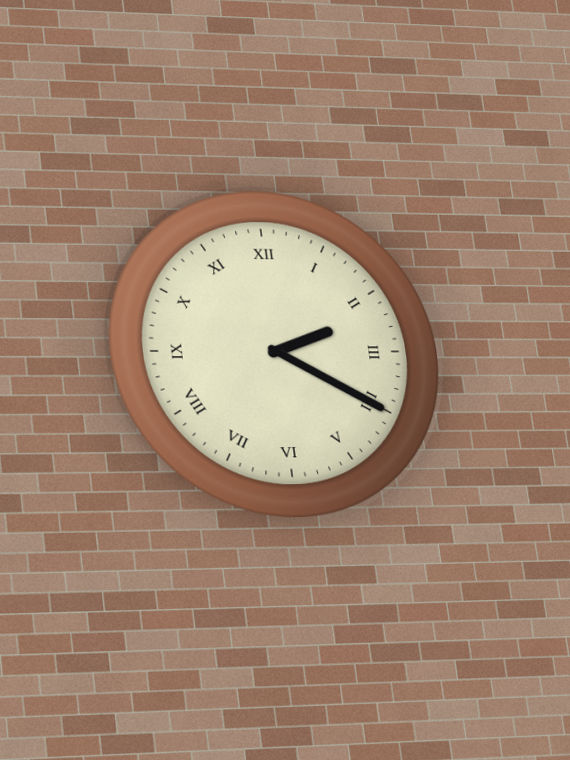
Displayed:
2,20
